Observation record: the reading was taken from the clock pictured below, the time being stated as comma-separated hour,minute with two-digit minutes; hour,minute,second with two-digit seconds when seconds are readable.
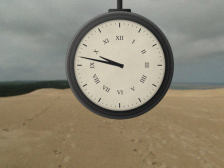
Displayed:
9,47
